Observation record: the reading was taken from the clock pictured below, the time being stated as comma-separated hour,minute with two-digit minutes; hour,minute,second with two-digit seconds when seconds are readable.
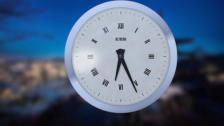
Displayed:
6,26
